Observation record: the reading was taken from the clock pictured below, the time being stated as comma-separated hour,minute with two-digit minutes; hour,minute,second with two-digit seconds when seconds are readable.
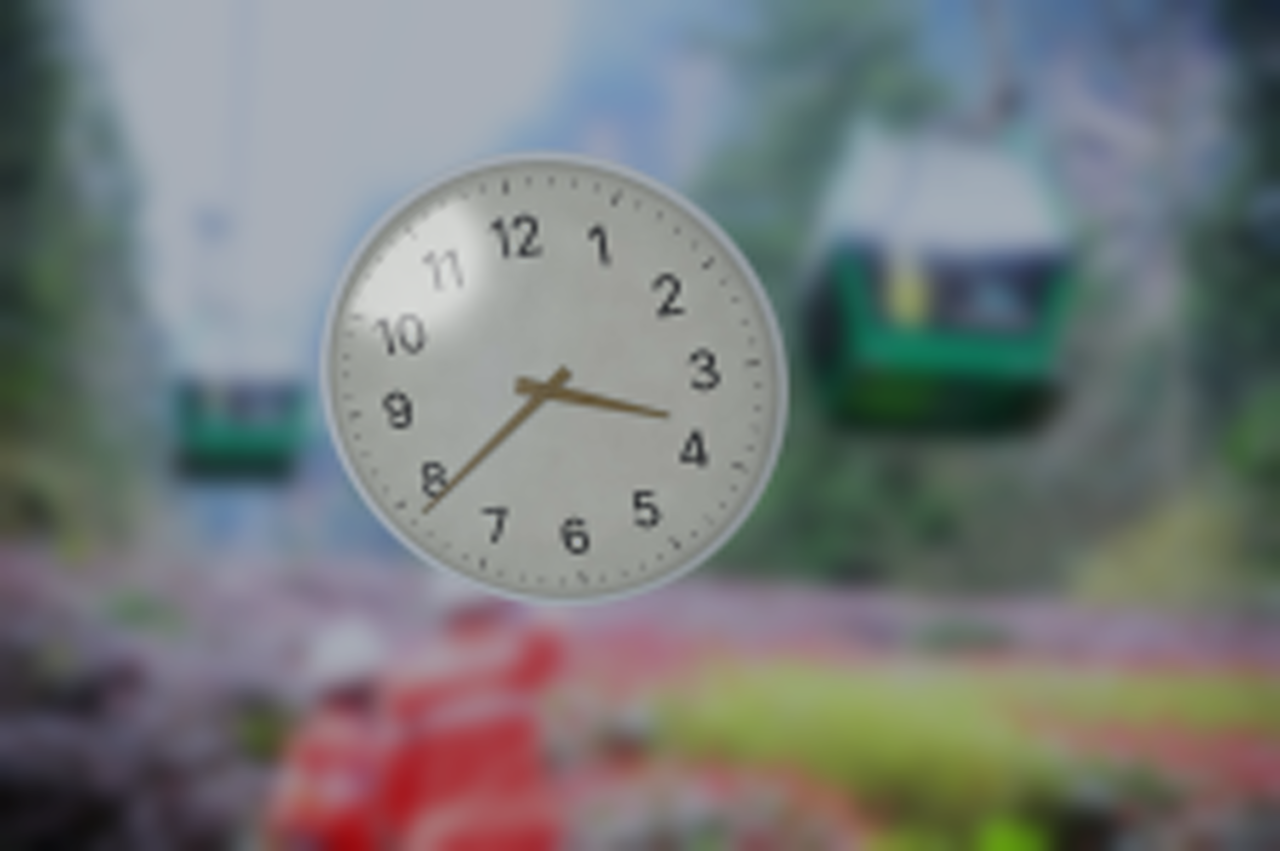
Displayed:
3,39
